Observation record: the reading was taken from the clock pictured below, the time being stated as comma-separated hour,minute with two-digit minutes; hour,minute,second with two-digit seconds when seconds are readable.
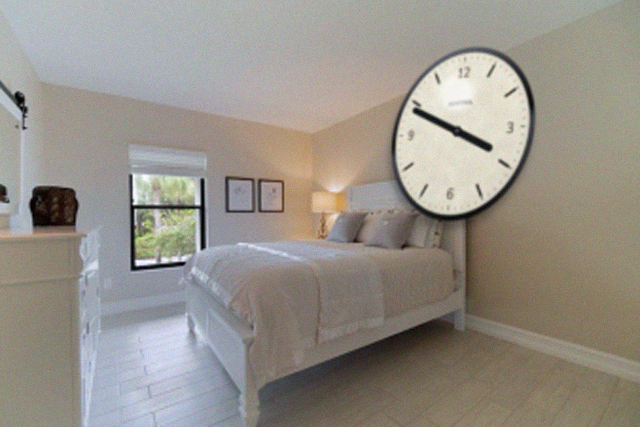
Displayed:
3,49
